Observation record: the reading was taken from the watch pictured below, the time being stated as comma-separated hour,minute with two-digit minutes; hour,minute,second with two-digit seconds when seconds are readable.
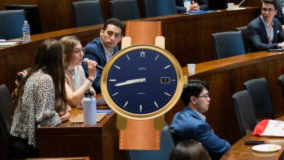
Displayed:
8,43
